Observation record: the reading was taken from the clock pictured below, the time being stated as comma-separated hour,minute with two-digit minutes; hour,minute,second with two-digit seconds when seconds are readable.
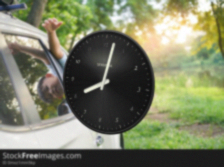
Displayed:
8,02
